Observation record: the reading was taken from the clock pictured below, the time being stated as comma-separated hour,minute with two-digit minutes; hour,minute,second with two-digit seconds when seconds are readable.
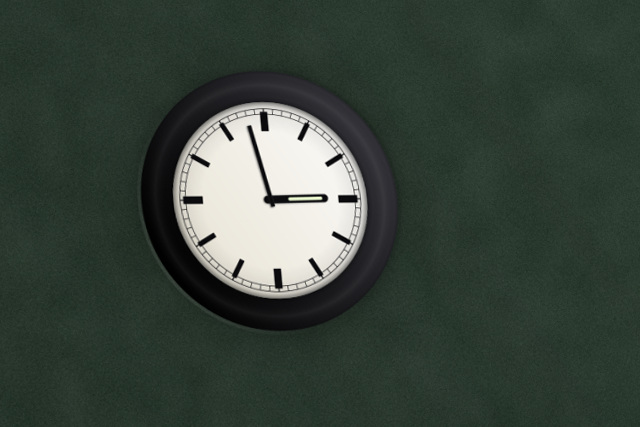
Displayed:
2,58
